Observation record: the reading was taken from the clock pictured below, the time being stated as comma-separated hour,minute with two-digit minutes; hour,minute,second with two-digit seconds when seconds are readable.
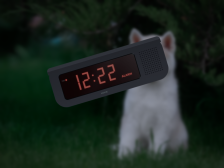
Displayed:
12,22
